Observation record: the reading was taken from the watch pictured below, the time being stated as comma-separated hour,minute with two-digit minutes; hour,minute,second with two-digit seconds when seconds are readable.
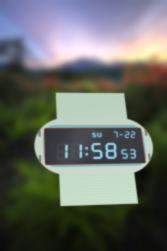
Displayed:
11,58,53
